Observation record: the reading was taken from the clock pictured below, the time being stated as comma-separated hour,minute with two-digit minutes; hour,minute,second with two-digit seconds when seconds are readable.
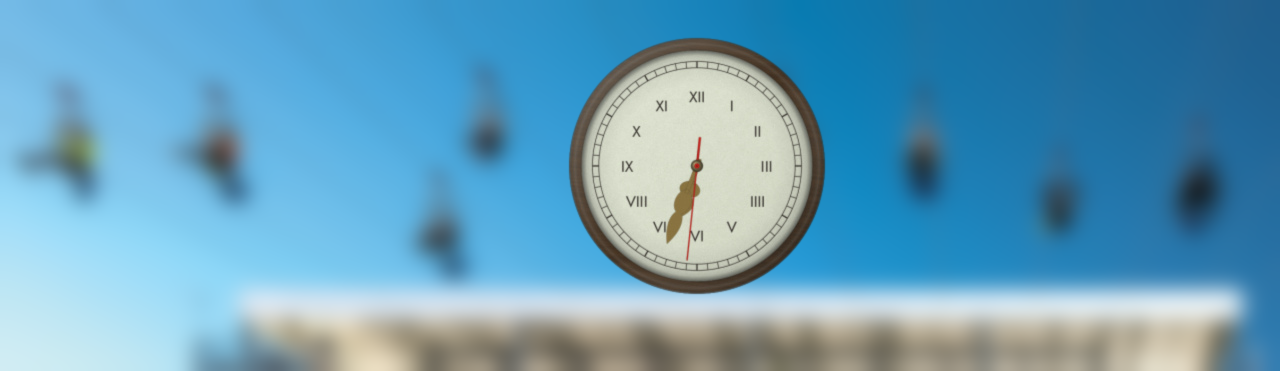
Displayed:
6,33,31
